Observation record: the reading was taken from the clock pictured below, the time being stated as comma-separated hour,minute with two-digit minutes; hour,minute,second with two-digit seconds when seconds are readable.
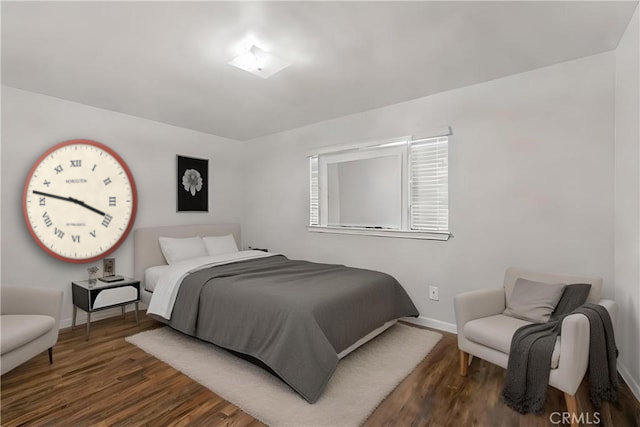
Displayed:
3,47
